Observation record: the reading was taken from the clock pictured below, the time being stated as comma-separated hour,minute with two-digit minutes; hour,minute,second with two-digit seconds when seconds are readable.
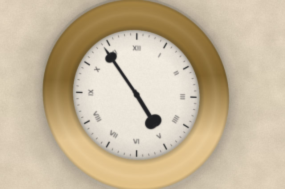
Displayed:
4,54
